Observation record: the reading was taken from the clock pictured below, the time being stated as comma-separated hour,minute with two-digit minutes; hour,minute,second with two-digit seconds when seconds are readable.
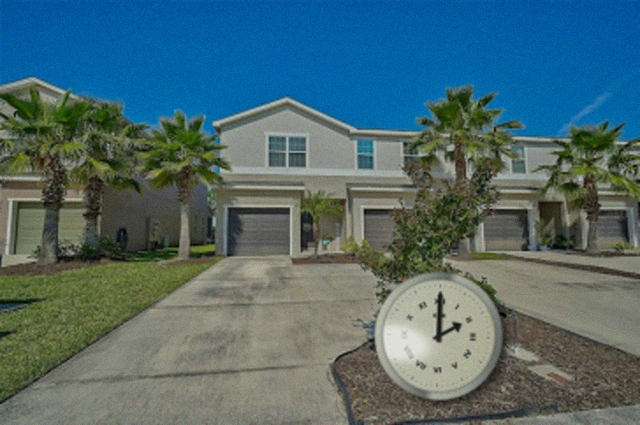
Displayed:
2,00
